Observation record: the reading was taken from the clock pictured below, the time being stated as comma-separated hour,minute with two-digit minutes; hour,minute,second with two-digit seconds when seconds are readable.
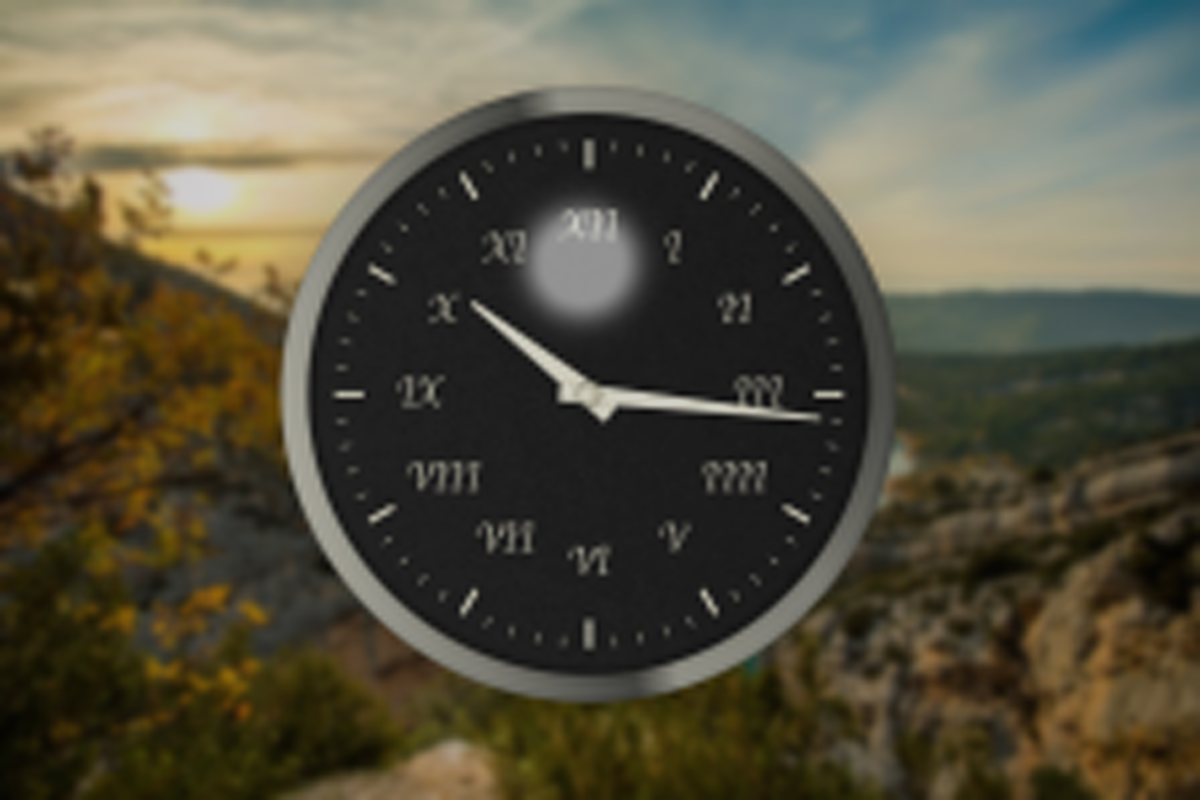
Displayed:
10,16
